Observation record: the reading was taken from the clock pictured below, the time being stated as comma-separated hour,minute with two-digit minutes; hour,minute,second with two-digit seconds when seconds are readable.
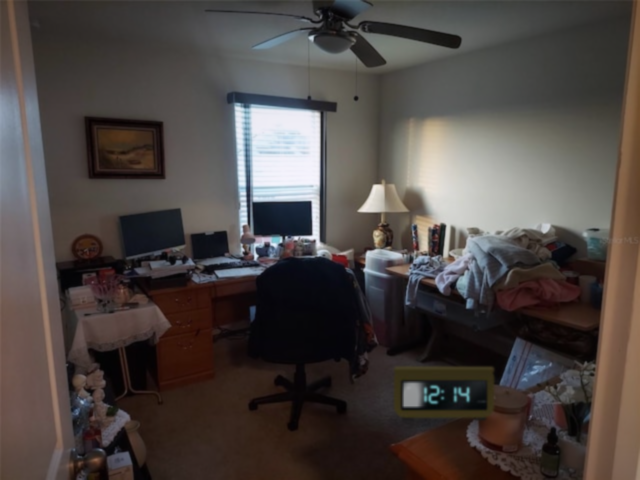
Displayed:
12,14
